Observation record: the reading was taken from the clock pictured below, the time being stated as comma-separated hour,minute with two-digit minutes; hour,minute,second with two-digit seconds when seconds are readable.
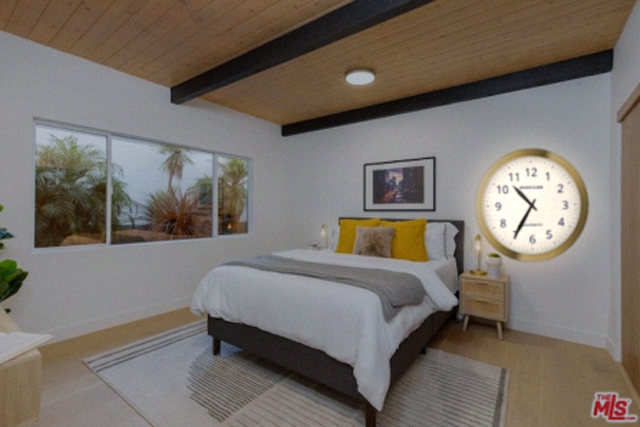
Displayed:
10,35
